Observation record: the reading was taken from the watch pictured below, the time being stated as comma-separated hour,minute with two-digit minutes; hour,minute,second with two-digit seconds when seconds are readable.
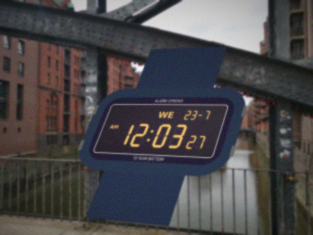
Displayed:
12,03,27
